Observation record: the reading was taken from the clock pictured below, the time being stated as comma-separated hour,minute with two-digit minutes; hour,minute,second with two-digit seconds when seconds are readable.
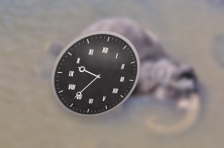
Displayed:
9,36
